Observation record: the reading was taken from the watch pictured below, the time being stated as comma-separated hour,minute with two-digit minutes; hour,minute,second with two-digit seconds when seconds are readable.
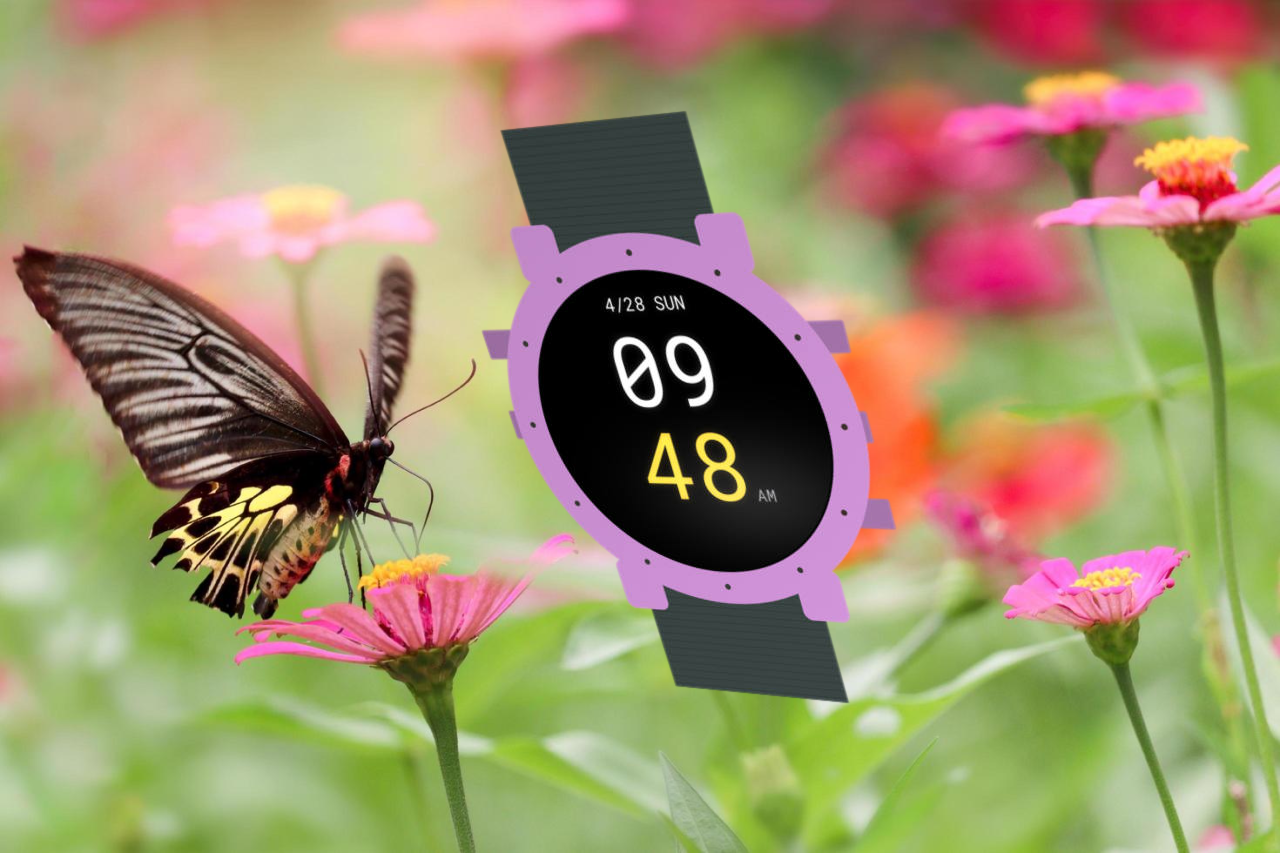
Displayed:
9,48
